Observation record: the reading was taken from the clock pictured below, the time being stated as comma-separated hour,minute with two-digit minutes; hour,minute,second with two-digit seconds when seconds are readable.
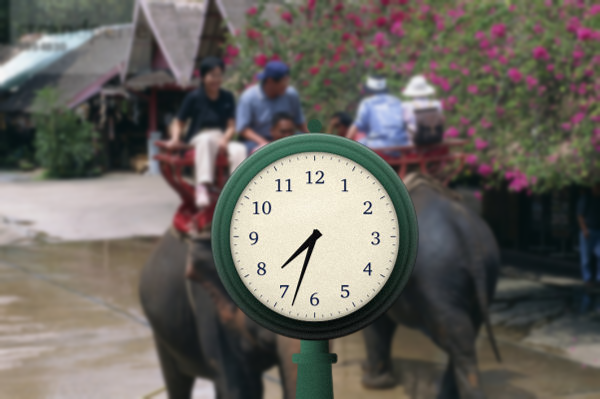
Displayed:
7,33
